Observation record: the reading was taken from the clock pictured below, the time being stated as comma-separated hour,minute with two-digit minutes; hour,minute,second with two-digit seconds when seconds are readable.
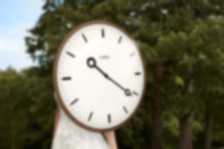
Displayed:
10,21
